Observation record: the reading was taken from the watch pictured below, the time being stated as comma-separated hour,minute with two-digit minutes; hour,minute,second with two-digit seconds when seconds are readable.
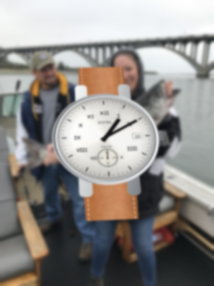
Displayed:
1,10
